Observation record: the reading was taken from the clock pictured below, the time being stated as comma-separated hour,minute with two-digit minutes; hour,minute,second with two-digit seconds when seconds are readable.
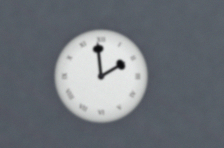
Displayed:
1,59
